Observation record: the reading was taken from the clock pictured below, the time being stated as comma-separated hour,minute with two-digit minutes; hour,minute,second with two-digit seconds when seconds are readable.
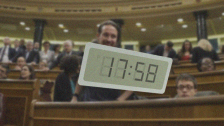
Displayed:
17,58
